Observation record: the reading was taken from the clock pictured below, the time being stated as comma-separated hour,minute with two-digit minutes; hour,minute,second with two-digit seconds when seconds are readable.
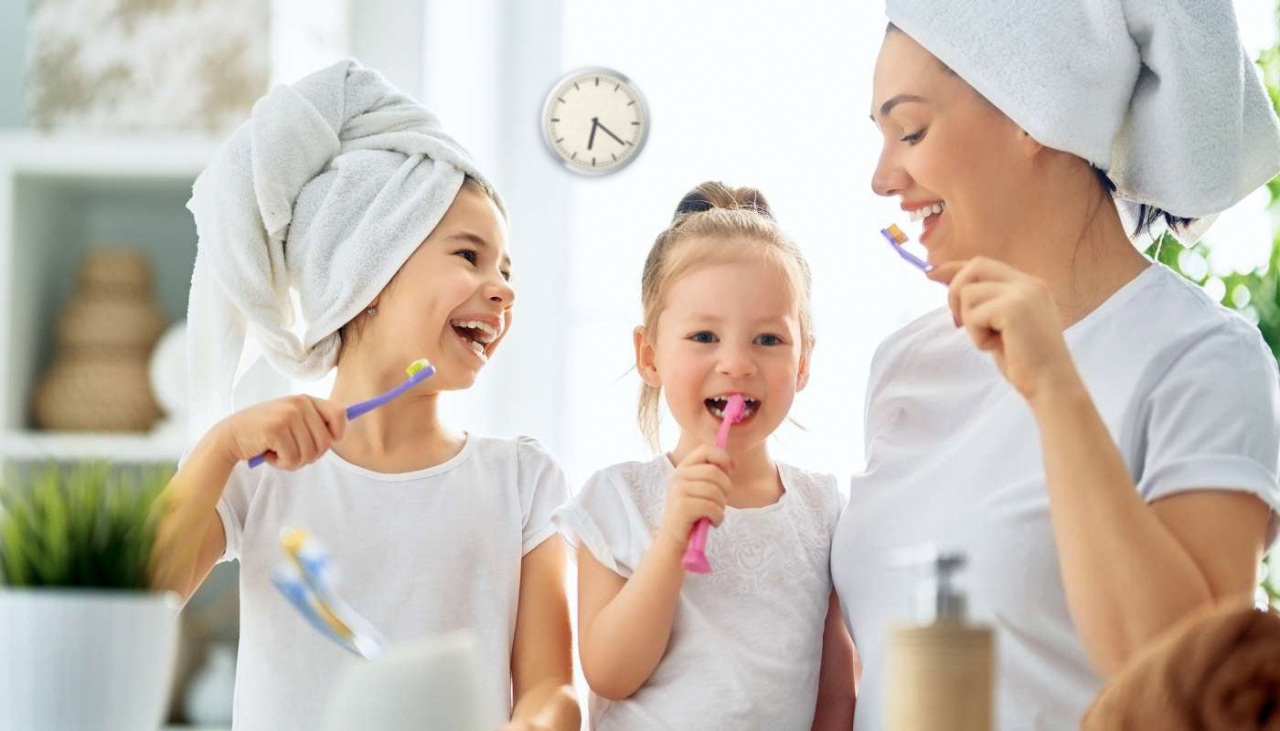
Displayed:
6,21
